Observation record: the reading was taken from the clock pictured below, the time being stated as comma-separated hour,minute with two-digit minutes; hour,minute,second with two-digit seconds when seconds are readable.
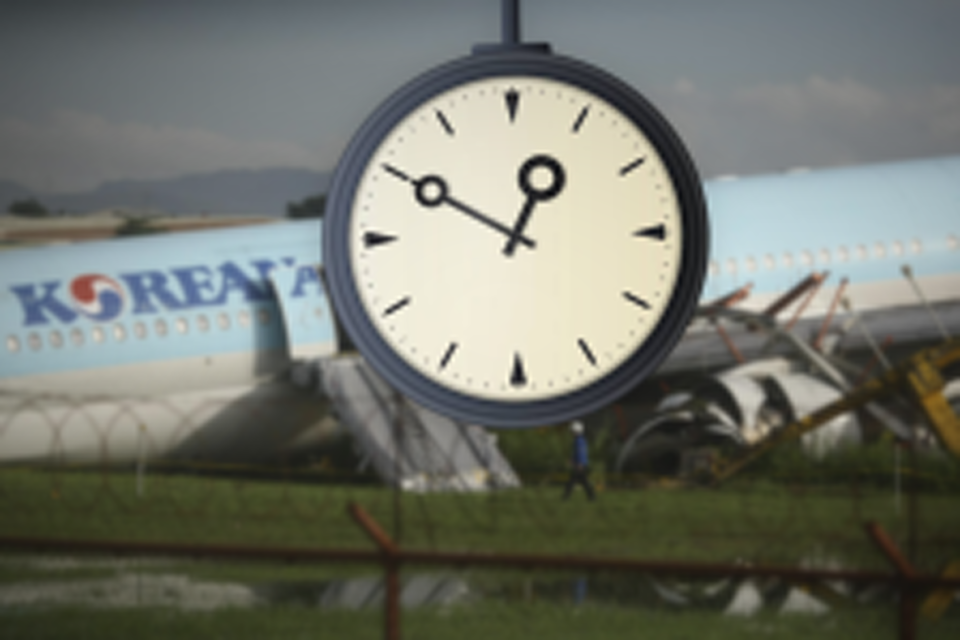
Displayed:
12,50
